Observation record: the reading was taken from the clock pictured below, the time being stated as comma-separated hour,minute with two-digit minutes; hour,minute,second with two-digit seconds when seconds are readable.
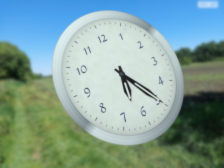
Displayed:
6,25
